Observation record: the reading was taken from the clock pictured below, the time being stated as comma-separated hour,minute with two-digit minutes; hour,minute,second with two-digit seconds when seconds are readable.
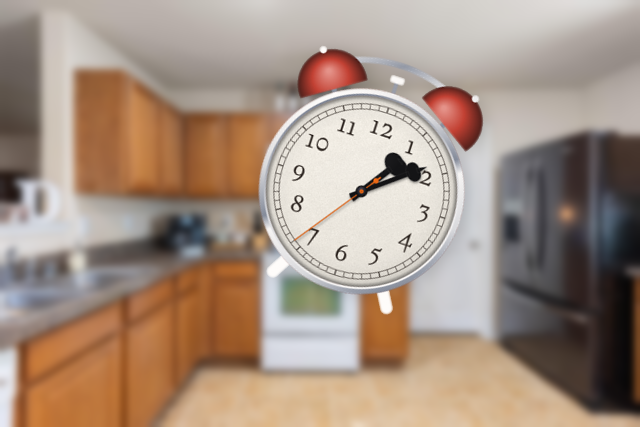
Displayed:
1,08,36
